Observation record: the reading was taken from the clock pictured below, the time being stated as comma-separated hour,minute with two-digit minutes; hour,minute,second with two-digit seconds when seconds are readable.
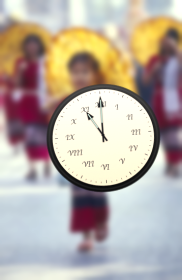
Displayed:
11,00
